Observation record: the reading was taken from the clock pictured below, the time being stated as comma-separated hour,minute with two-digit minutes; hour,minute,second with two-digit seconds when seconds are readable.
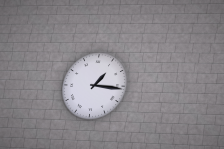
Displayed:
1,16
